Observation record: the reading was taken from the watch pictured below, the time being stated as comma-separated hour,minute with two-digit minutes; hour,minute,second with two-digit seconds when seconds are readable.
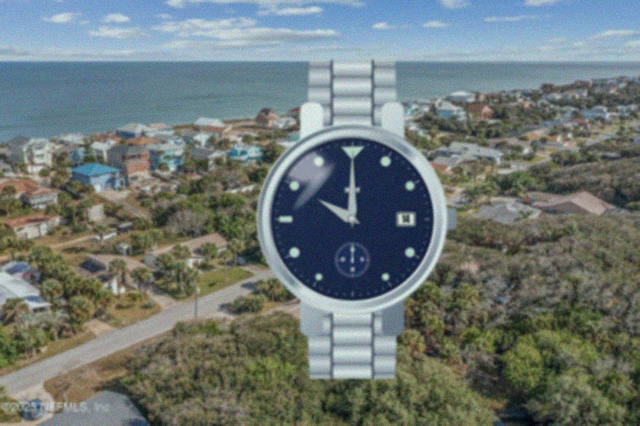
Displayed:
10,00
